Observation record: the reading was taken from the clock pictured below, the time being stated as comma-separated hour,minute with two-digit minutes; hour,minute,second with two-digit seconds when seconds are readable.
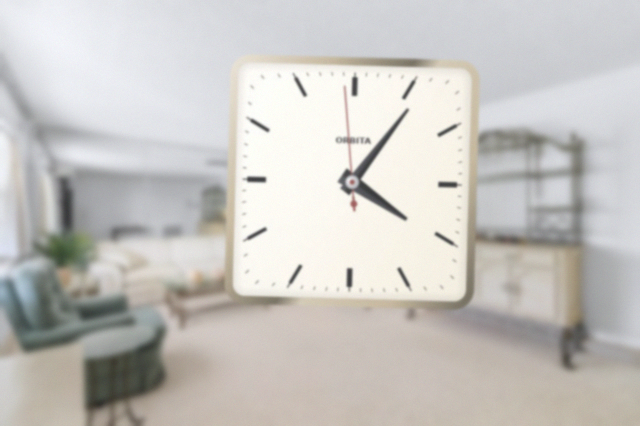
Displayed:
4,05,59
